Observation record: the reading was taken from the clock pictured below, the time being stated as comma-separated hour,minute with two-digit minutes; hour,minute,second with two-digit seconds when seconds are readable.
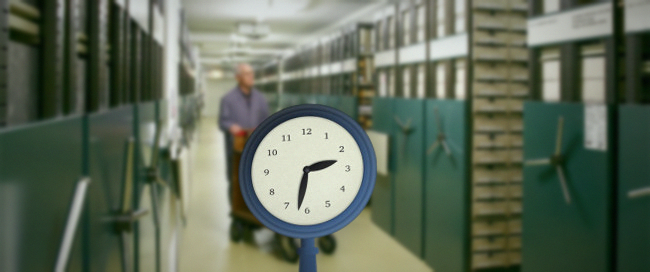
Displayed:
2,32
